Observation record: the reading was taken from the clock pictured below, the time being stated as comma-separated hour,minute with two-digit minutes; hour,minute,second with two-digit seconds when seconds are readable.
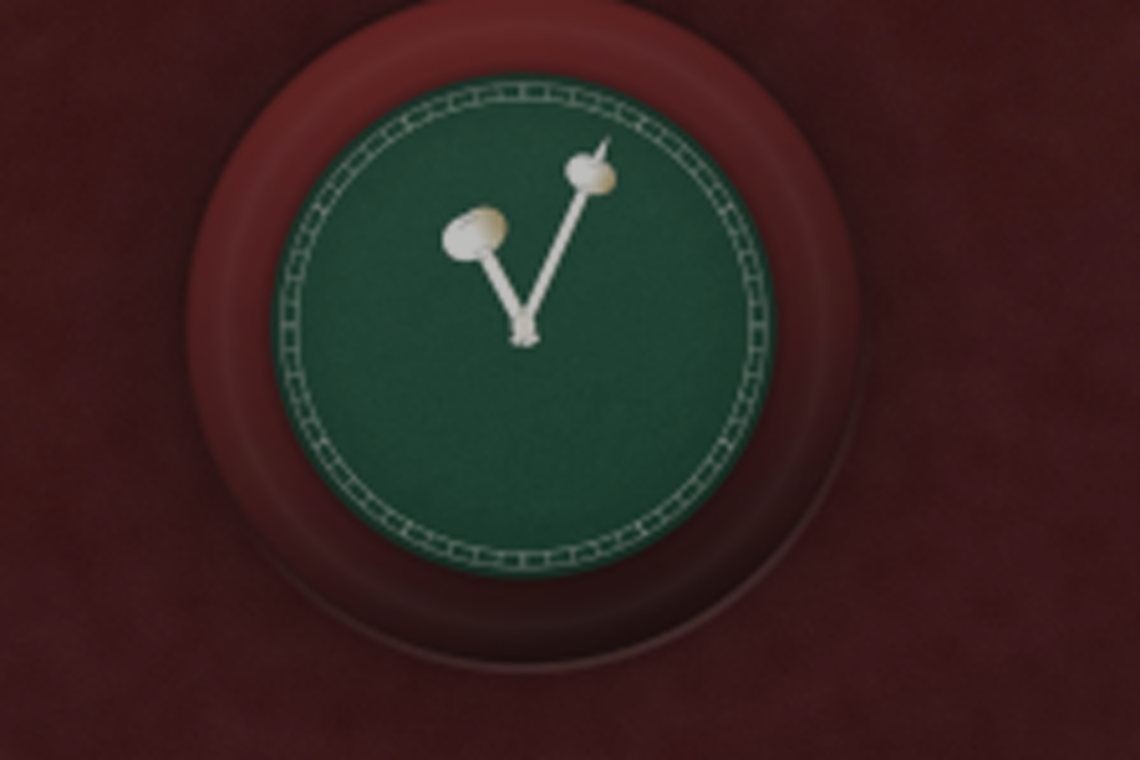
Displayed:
11,04
